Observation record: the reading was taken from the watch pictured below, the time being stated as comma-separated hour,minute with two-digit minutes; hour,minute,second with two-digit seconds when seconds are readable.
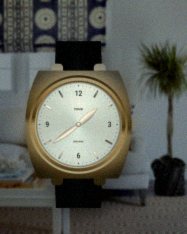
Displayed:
1,39
